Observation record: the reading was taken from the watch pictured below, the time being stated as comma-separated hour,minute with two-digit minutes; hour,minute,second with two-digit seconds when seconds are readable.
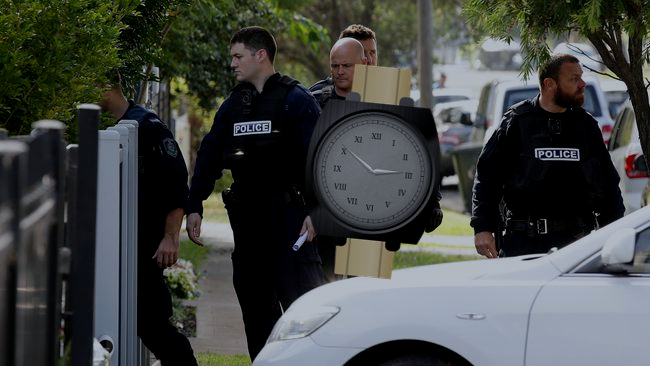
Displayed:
2,51
